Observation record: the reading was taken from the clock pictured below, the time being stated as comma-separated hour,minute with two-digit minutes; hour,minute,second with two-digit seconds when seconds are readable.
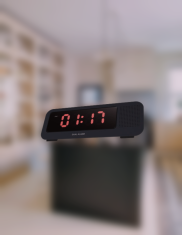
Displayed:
1,17
